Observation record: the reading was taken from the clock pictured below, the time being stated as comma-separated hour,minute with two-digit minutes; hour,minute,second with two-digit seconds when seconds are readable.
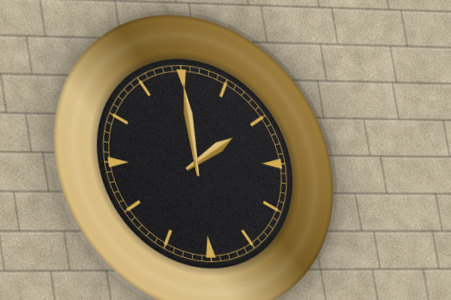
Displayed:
2,00
